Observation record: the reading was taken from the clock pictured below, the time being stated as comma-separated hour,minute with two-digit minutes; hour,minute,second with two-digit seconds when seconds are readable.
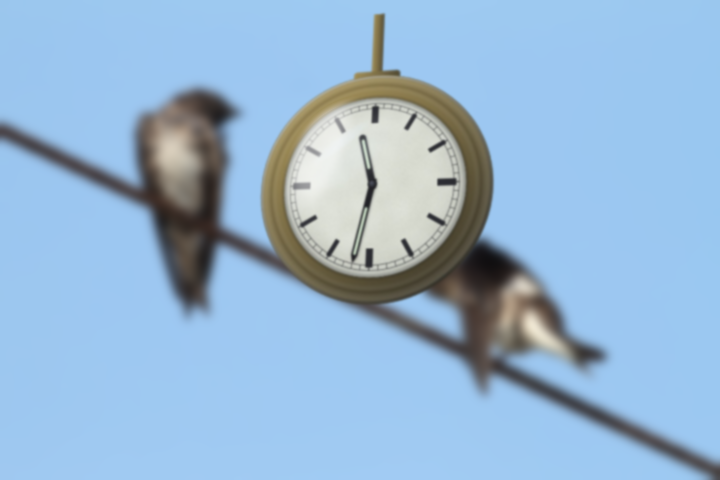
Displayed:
11,32
